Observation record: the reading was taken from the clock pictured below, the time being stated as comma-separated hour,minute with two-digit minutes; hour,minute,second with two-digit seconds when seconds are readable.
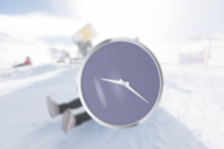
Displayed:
9,21
